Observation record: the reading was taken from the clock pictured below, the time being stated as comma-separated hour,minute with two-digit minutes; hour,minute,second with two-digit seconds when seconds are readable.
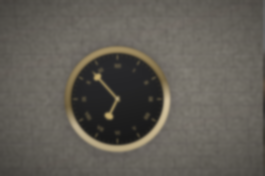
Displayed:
6,53
